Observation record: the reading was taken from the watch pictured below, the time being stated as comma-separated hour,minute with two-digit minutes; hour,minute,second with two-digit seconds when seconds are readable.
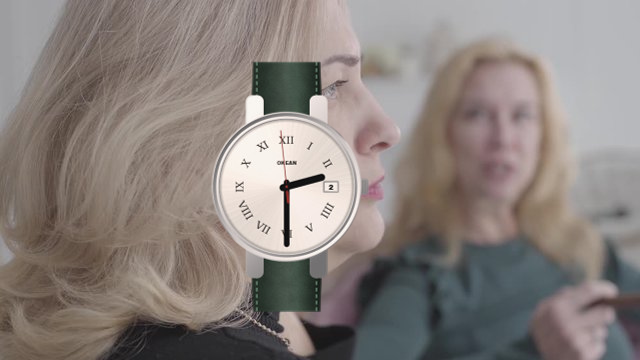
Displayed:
2,29,59
